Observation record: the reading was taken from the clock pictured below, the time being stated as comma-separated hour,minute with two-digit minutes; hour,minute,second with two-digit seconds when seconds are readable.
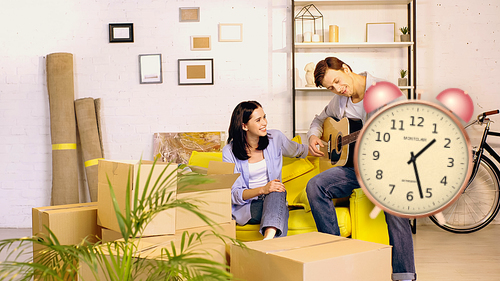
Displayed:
1,27
